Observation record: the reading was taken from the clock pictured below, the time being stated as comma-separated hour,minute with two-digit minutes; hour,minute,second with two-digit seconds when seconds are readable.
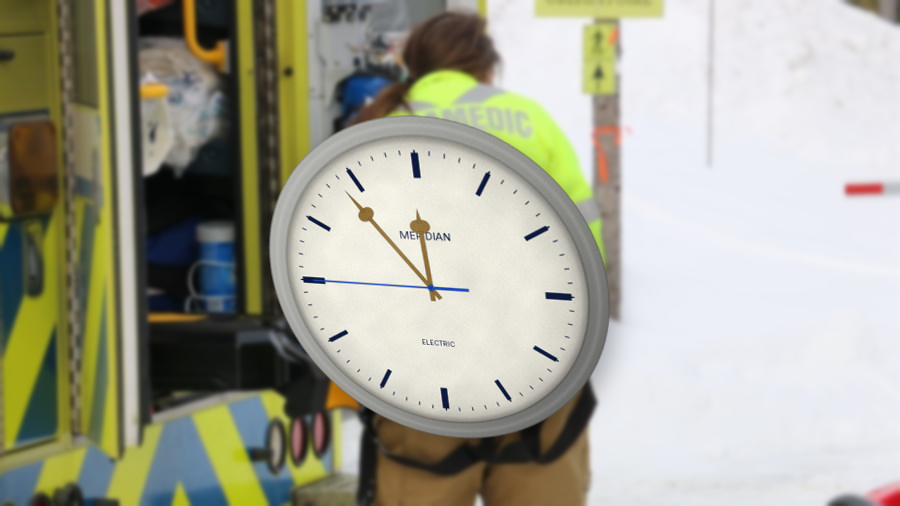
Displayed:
11,53,45
